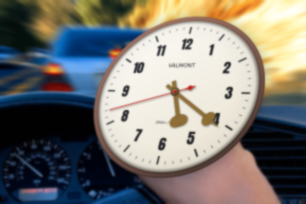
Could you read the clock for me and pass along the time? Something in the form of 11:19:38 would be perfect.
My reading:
5:20:42
